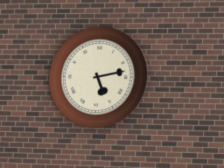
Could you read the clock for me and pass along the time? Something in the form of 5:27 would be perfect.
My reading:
5:13
